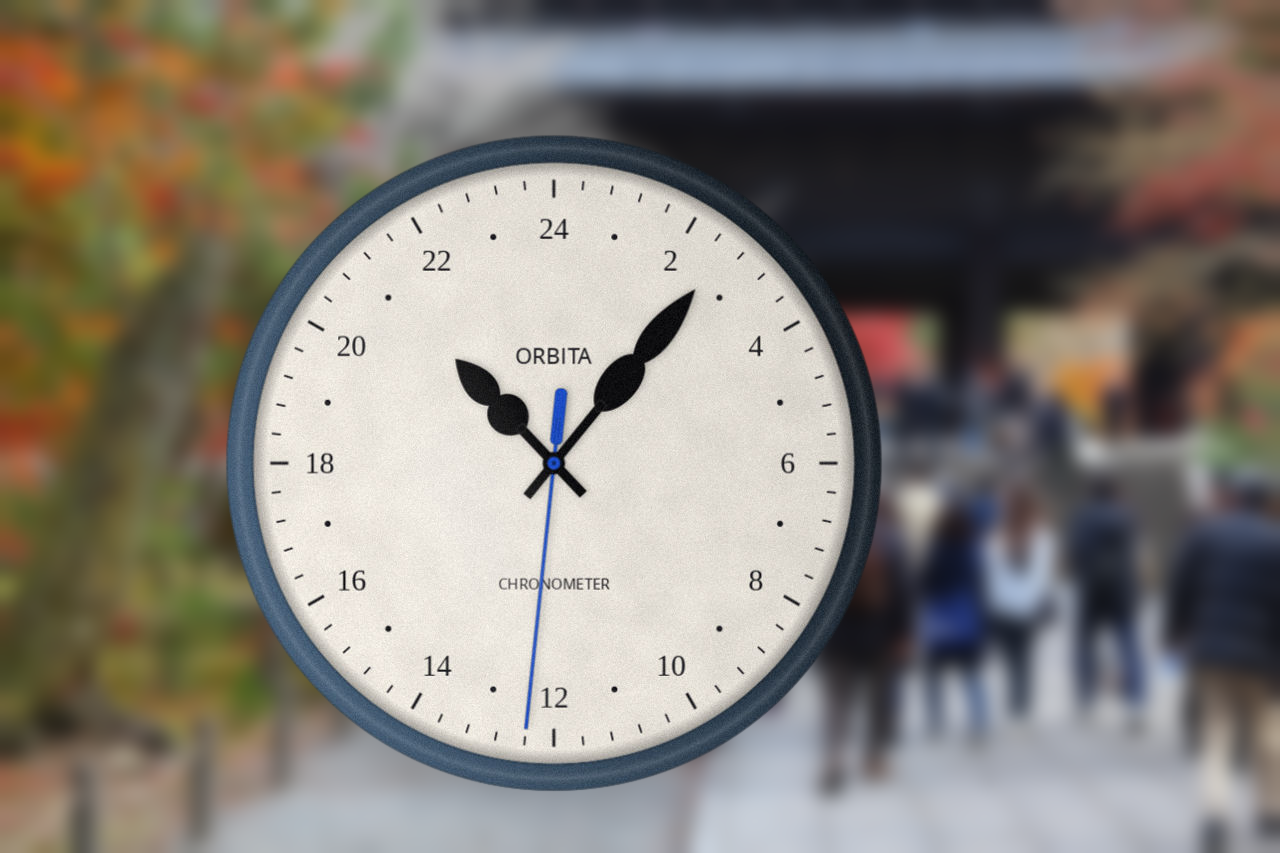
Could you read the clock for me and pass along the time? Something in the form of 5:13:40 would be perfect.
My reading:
21:06:31
